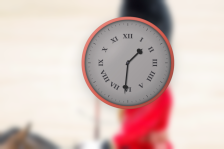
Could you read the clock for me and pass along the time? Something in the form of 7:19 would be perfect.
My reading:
1:31
